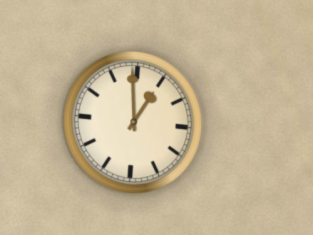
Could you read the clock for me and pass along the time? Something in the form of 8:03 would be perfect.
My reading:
12:59
